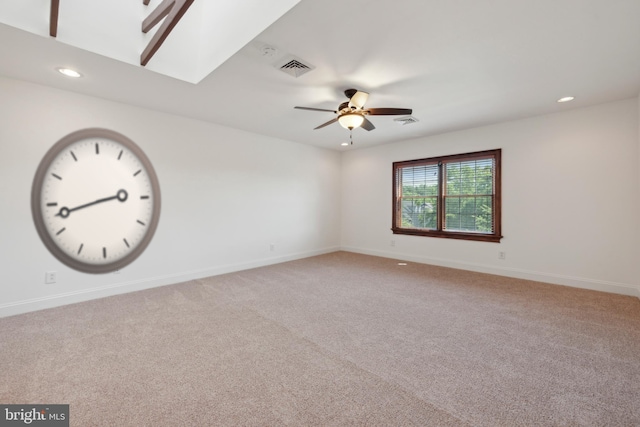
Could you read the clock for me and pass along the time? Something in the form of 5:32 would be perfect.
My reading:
2:43
